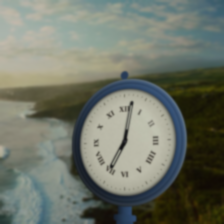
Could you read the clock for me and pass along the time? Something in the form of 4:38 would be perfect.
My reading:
7:02
